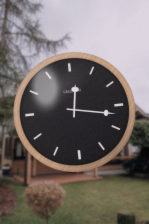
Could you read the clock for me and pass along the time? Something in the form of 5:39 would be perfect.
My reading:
12:17
